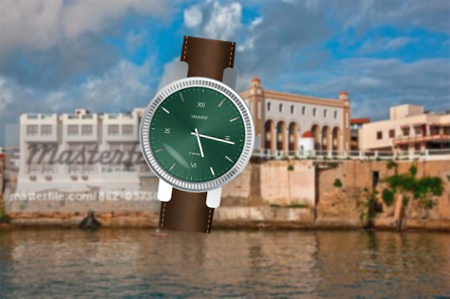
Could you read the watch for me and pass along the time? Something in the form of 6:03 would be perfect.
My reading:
5:16
